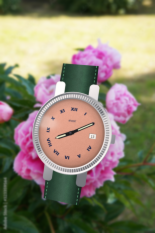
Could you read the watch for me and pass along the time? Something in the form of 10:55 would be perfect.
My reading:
8:10
